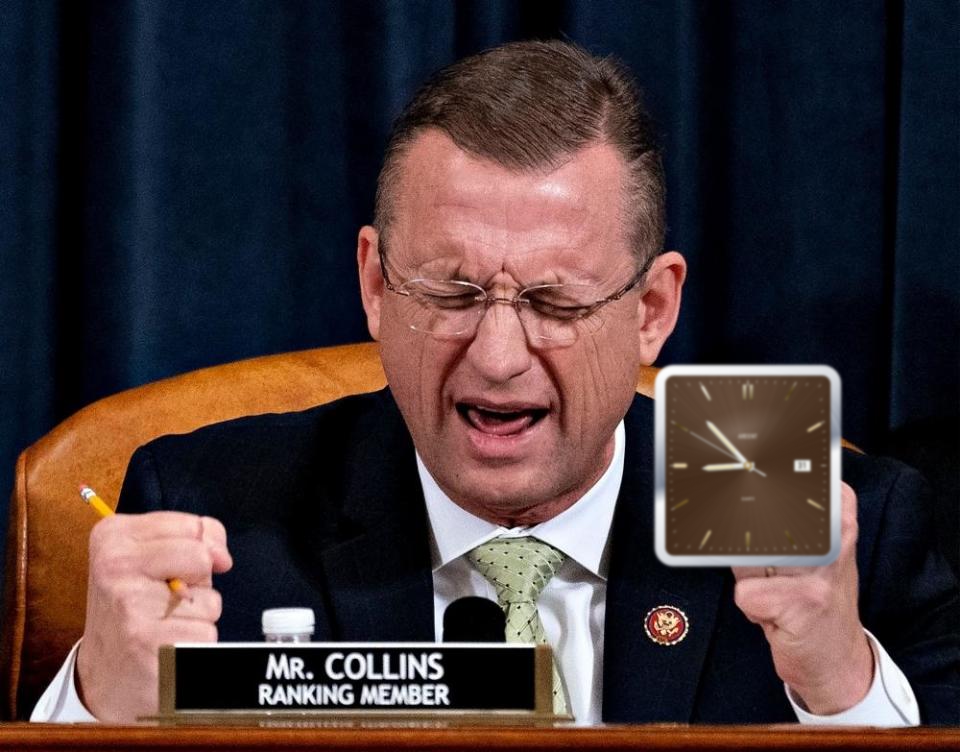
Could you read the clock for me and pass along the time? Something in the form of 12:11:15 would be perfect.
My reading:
8:52:50
